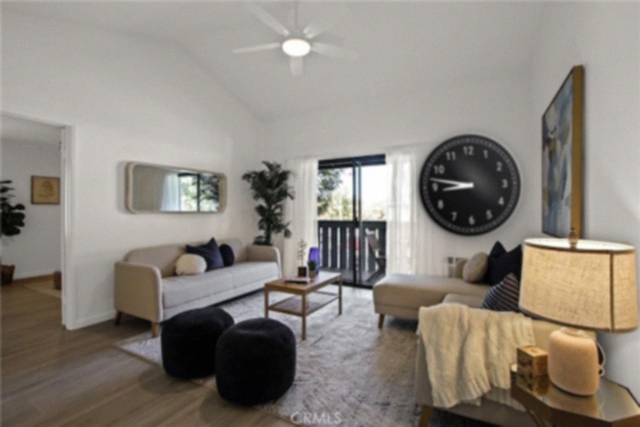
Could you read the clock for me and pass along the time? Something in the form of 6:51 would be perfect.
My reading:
8:47
